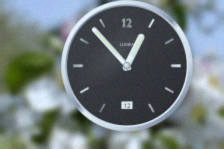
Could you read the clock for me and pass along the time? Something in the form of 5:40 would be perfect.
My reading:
12:53
